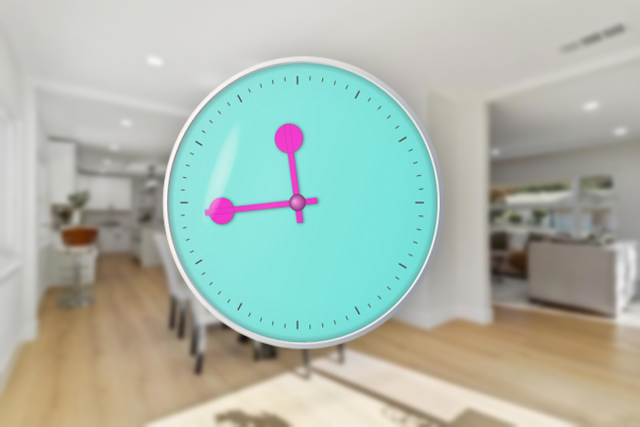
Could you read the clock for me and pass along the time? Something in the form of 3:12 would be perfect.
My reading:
11:44
